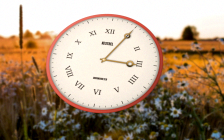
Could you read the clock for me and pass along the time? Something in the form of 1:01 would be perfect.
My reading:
3:05
